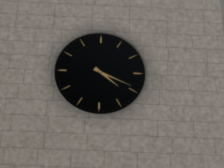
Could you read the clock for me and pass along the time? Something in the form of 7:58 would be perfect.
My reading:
4:19
